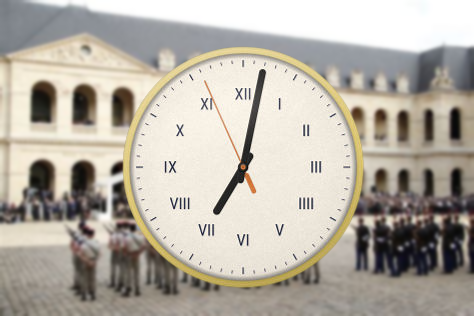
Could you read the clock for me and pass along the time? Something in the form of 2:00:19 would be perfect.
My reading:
7:01:56
